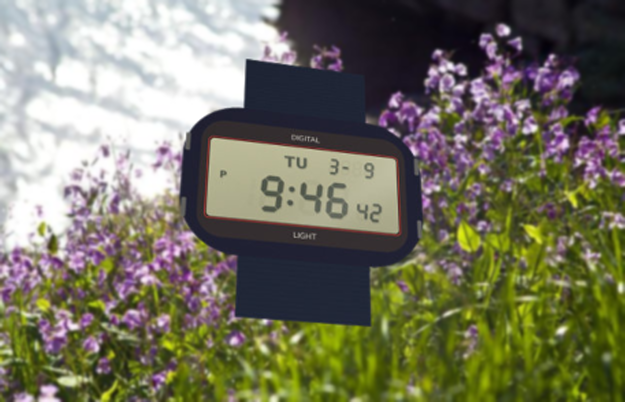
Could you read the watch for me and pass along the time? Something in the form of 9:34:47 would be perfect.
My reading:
9:46:42
